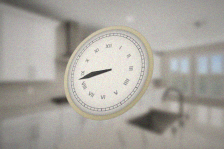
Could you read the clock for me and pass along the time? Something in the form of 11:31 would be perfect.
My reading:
8:43
